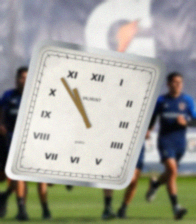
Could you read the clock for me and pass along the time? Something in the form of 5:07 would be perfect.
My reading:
10:53
